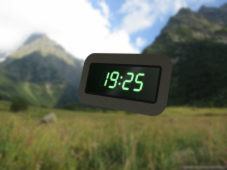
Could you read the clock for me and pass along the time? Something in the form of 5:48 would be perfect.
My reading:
19:25
